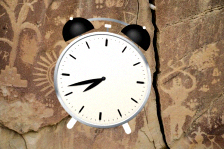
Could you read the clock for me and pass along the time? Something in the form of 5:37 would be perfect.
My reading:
7:42
